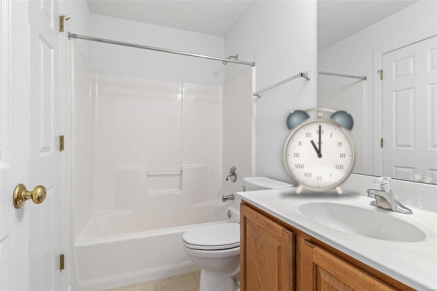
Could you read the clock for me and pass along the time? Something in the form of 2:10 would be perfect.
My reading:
11:00
